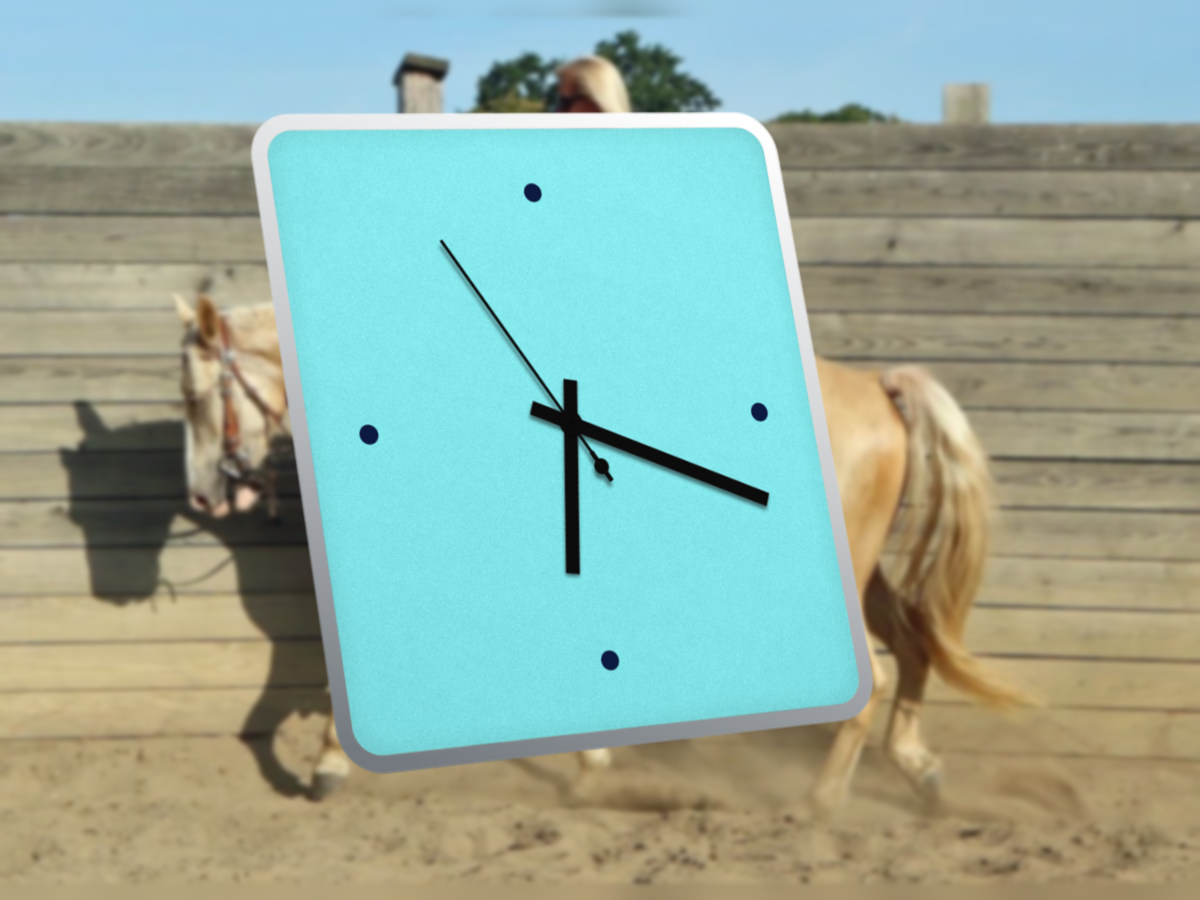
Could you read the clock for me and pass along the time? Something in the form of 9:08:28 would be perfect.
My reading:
6:18:55
